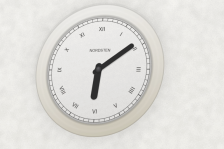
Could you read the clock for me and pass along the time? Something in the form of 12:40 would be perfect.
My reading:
6:09
